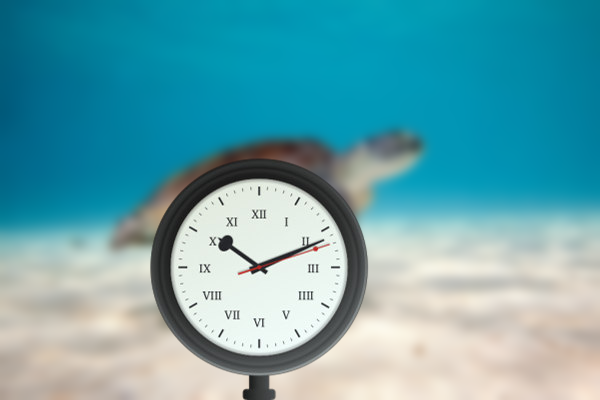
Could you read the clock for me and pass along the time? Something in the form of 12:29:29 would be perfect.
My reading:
10:11:12
